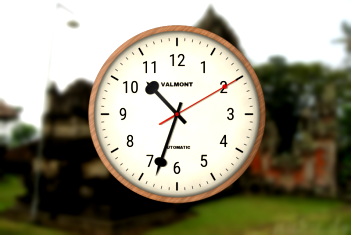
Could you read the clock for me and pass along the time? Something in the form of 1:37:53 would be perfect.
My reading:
10:33:10
